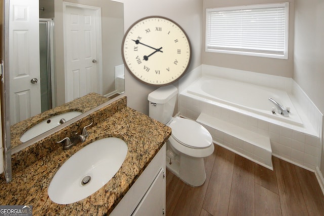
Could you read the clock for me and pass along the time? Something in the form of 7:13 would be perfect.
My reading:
7:48
